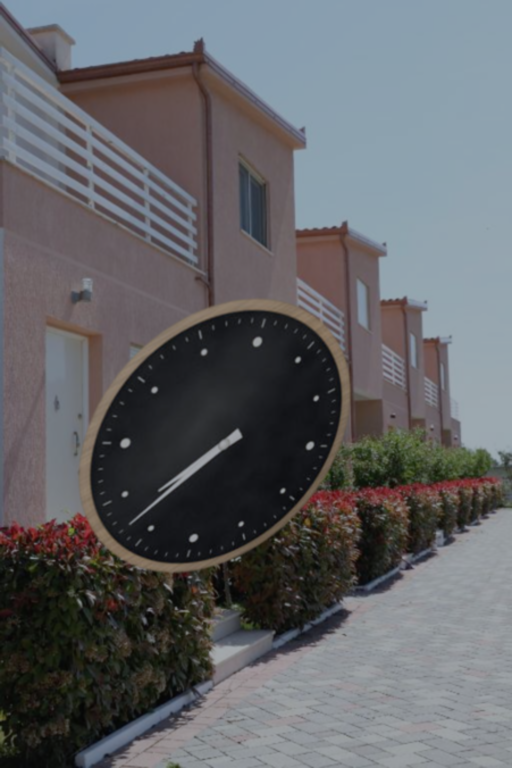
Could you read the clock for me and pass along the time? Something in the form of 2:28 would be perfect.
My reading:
7:37
